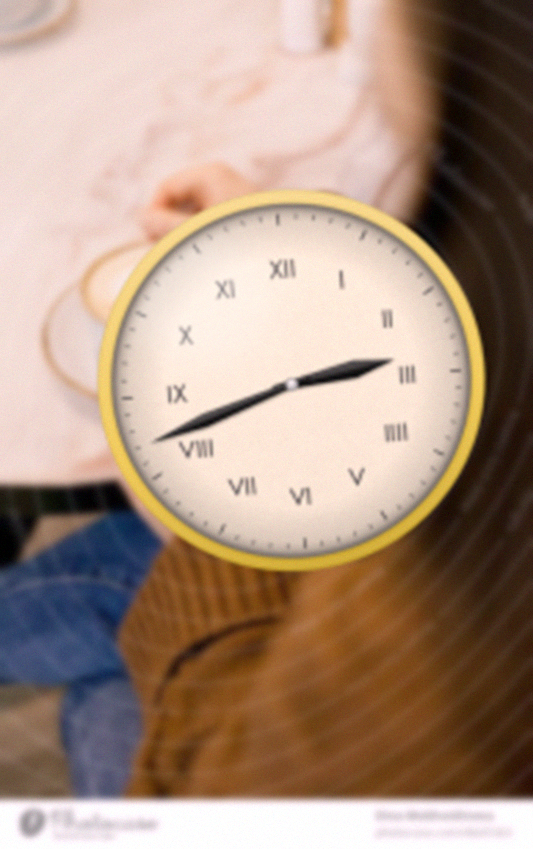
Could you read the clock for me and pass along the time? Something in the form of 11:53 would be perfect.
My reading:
2:42
